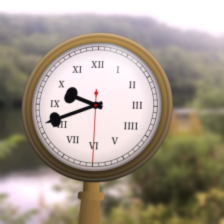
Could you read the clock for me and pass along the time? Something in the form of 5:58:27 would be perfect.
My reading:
9:41:30
